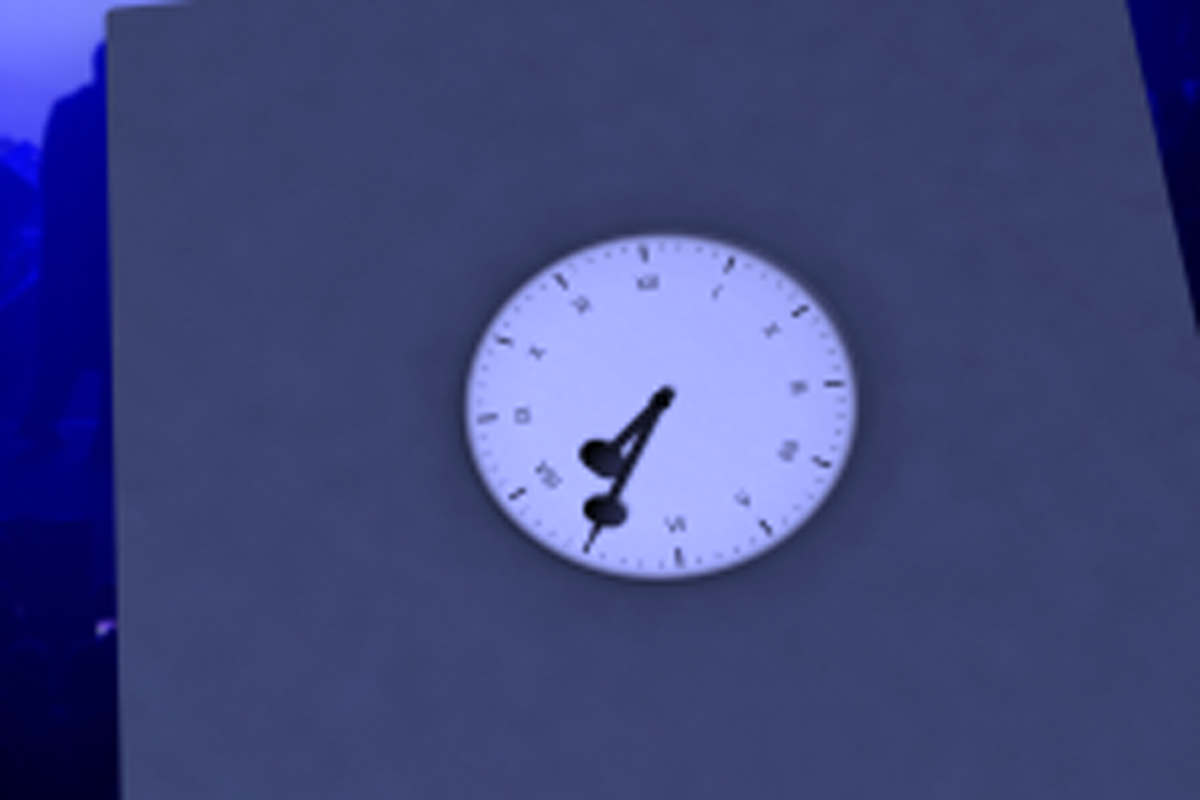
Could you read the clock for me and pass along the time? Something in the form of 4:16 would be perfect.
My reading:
7:35
